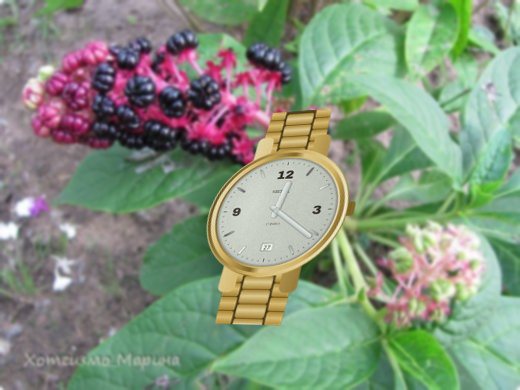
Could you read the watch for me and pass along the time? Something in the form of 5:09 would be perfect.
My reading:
12:21
